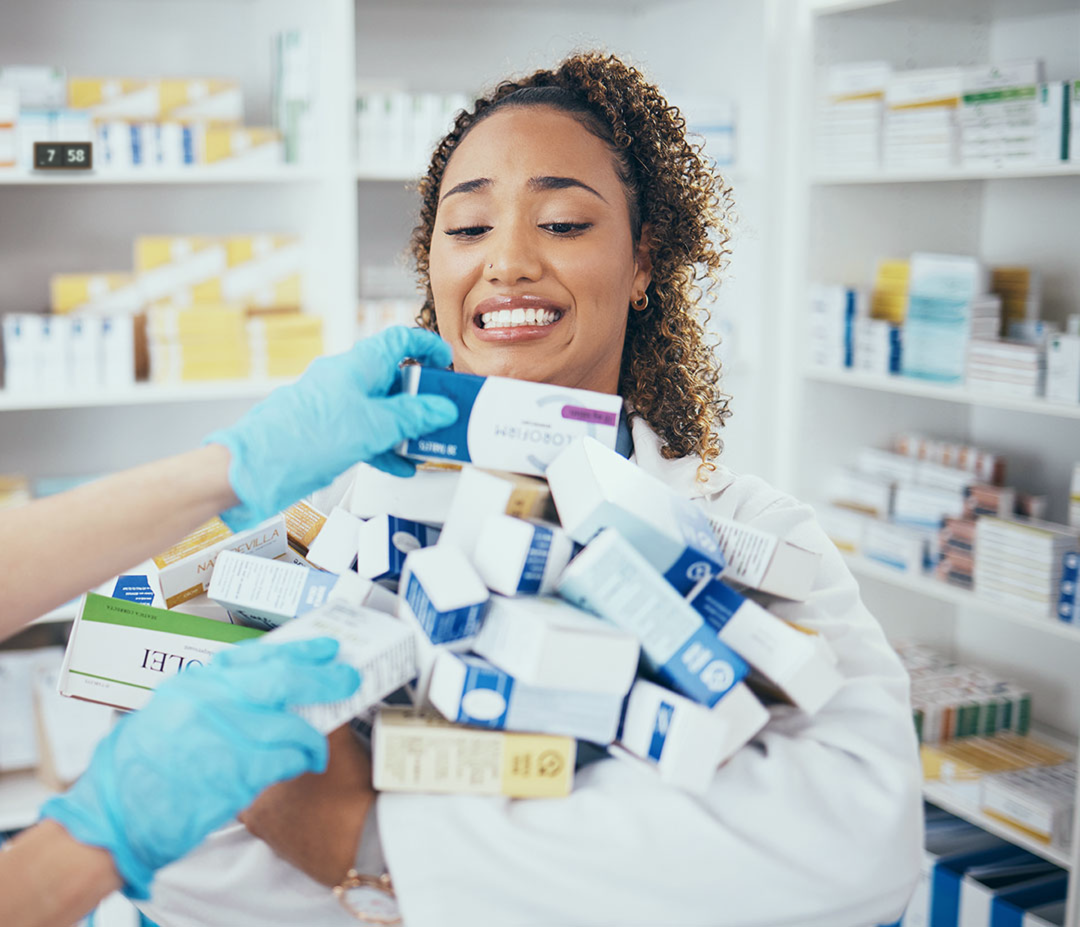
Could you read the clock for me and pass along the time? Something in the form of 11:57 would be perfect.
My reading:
7:58
